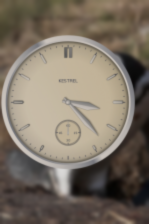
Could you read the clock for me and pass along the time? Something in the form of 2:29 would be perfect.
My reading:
3:23
